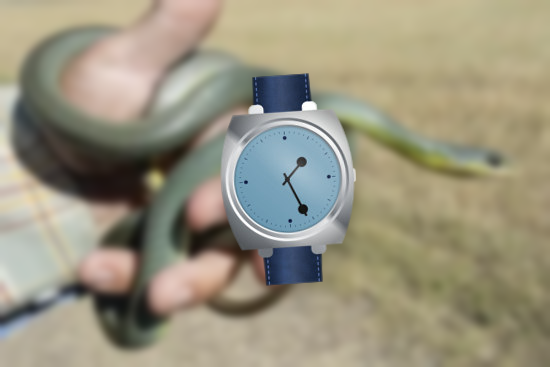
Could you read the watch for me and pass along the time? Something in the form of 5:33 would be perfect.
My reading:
1:26
